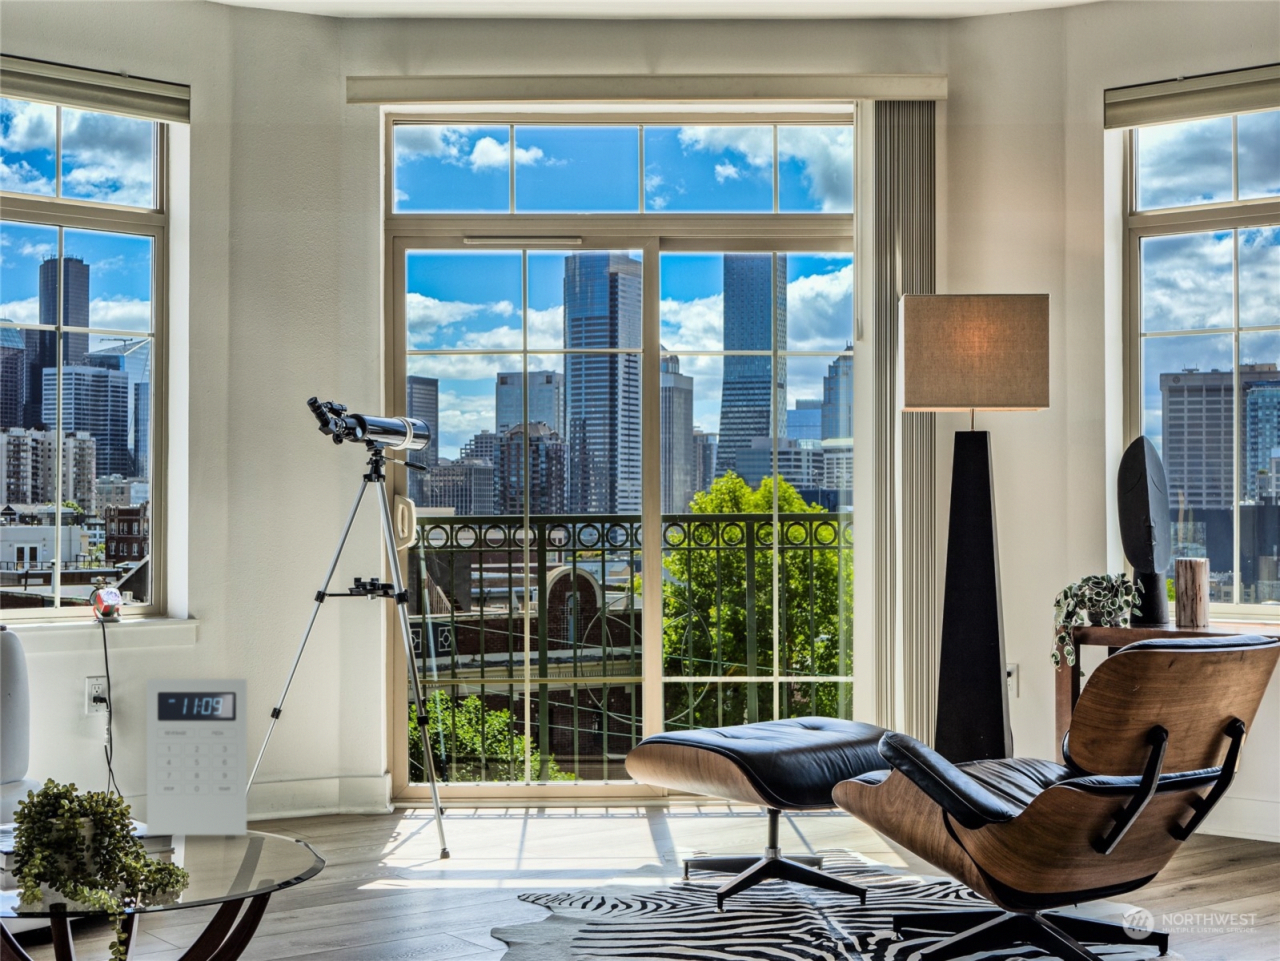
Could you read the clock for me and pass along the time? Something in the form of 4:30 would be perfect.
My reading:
11:09
